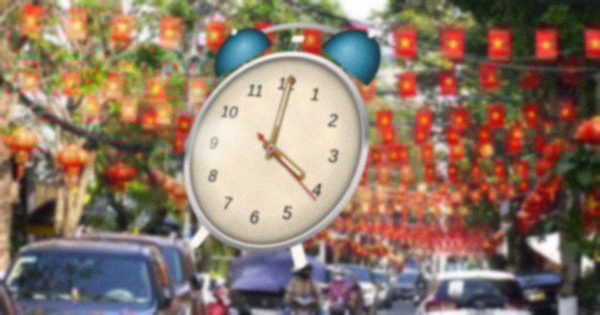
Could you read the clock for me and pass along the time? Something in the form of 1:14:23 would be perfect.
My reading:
4:00:21
